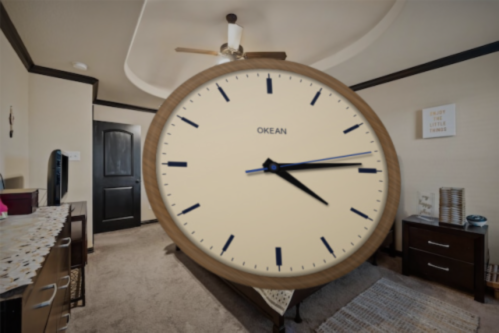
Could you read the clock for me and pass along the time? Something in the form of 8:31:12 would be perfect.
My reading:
4:14:13
